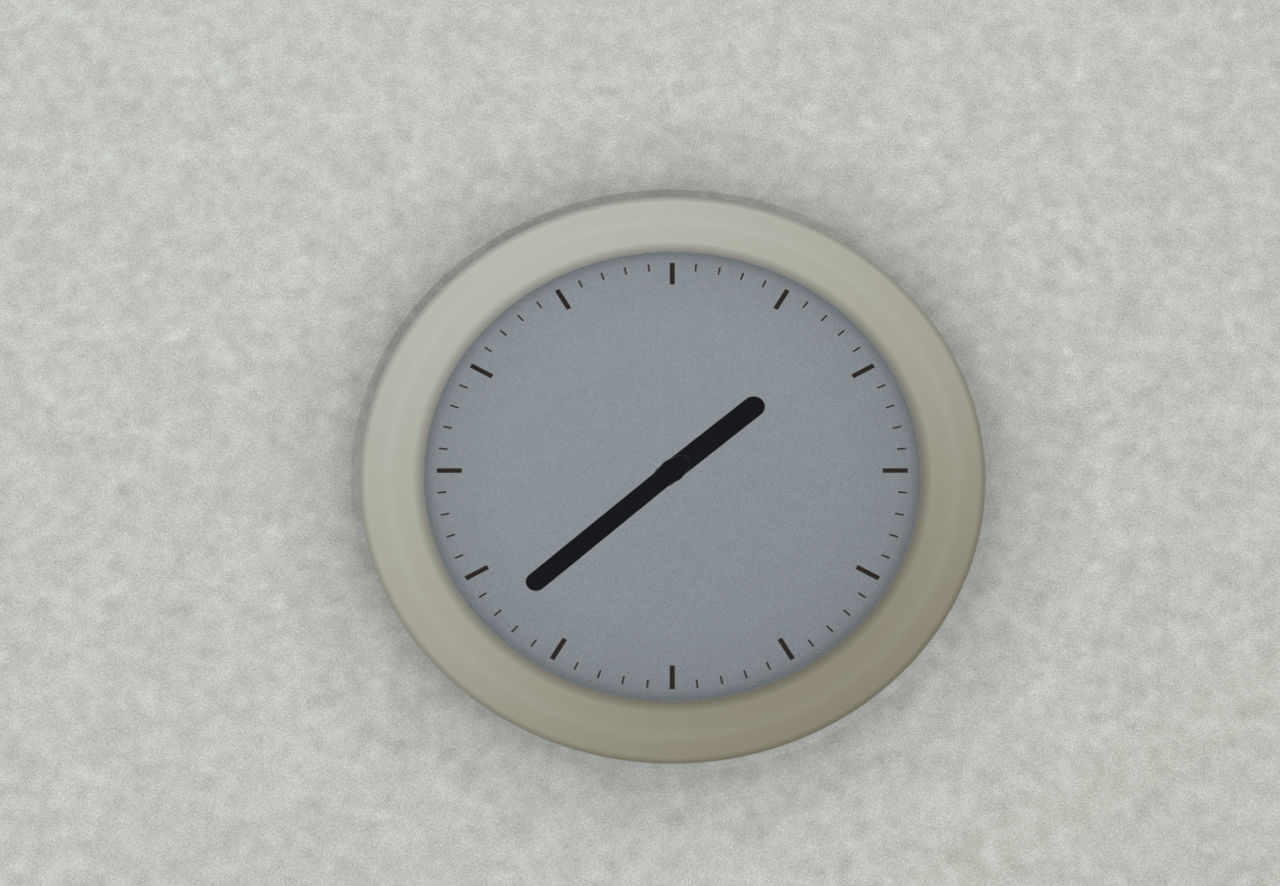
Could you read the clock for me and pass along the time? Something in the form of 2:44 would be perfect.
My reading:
1:38
